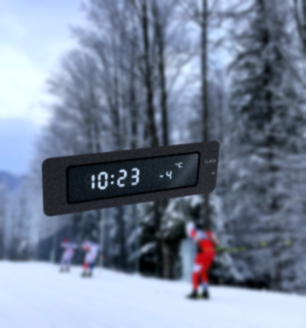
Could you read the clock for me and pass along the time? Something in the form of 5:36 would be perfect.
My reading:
10:23
